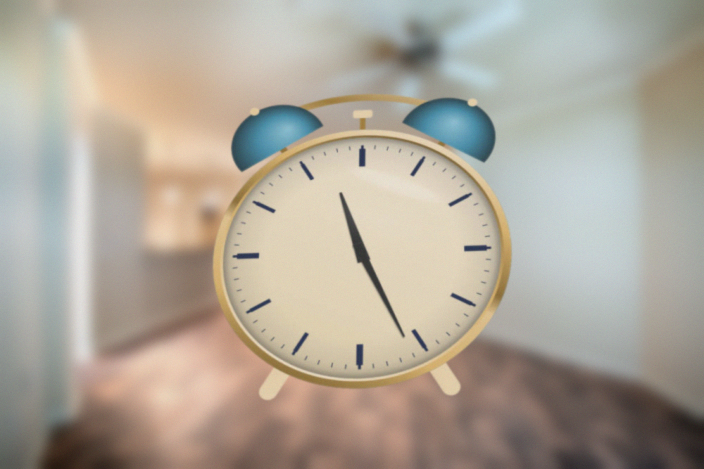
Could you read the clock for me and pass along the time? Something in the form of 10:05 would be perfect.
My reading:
11:26
